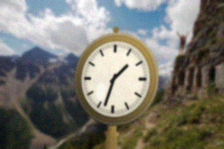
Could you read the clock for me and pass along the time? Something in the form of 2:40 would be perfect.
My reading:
1:33
